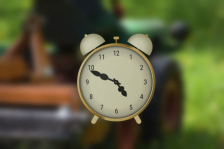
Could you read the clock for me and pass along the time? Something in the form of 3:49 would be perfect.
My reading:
4:49
